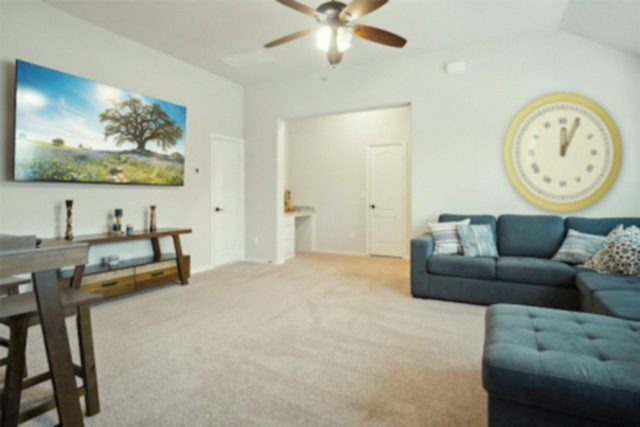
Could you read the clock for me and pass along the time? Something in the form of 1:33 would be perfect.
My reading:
12:04
